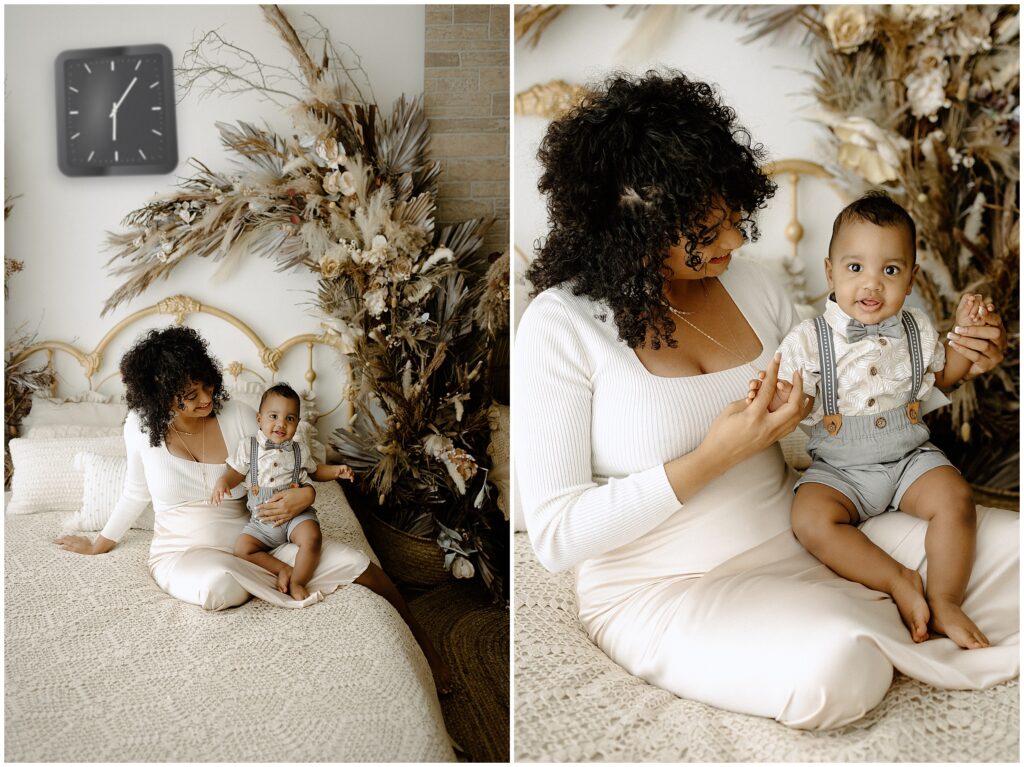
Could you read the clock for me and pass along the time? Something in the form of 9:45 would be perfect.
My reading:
6:06
